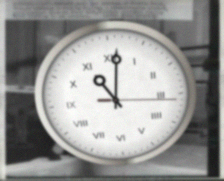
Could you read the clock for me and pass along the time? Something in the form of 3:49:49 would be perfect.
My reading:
11:01:16
